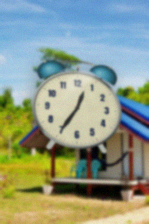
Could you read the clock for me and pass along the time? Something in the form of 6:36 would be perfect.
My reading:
12:35
